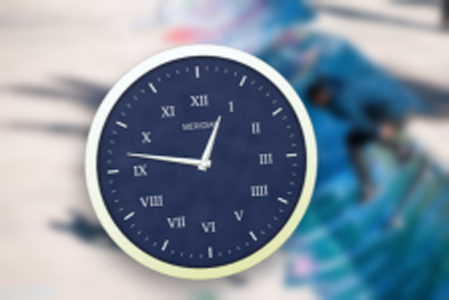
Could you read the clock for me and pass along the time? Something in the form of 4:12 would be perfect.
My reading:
12:47
